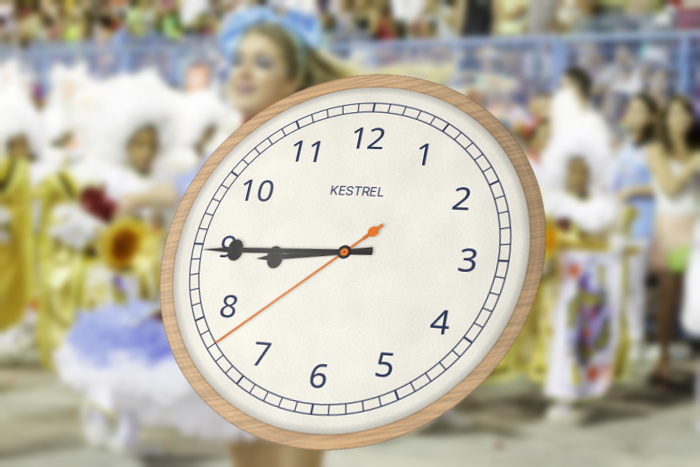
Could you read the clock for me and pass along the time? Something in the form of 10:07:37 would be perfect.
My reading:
8:44:38
